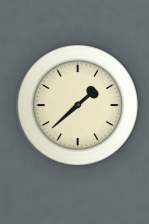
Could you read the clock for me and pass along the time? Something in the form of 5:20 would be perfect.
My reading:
1:38
